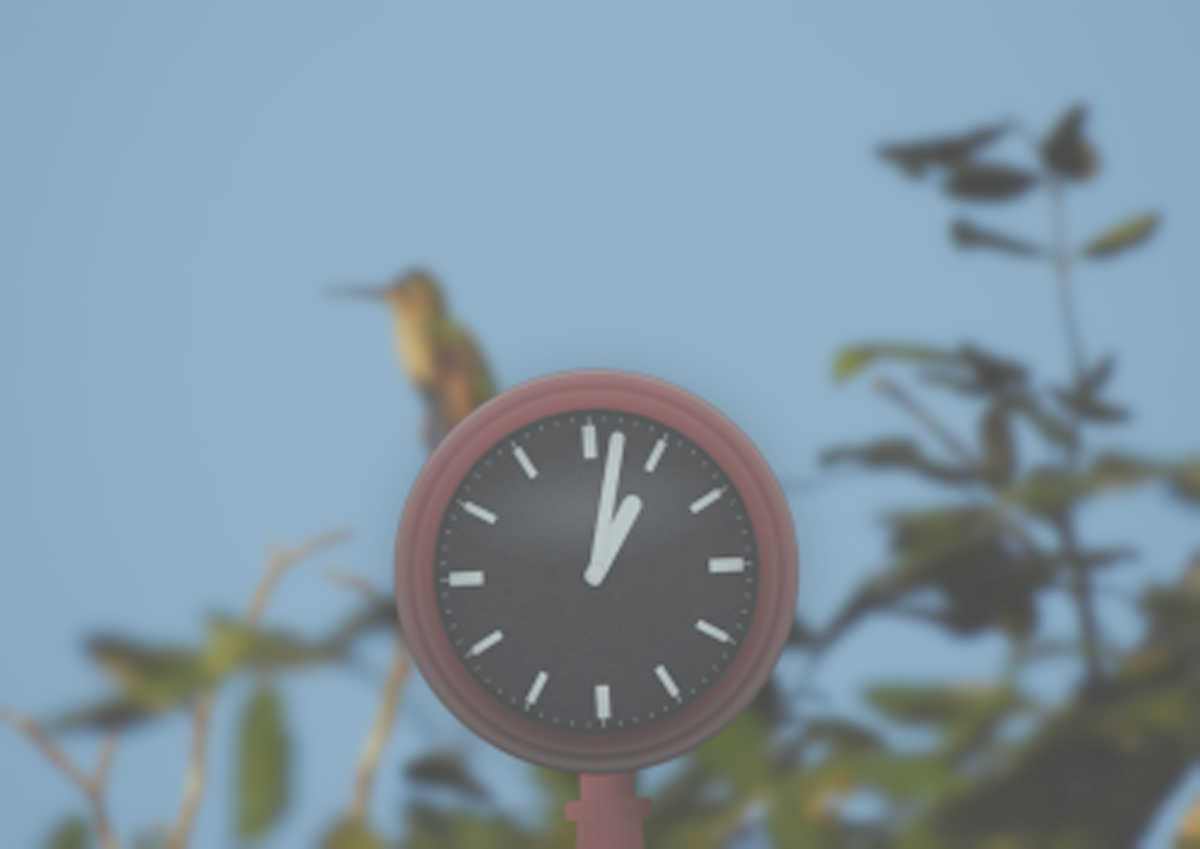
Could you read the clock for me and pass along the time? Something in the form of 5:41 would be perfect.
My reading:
1:02
